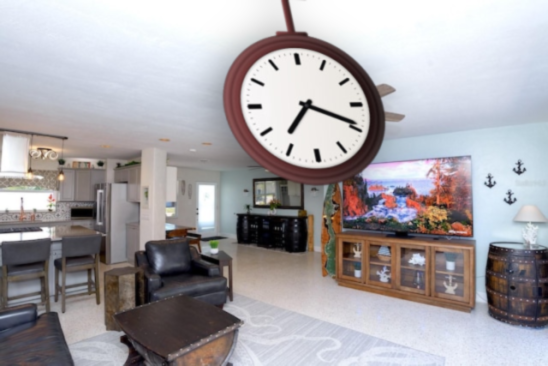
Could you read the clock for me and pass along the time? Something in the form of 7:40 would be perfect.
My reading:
7:19
